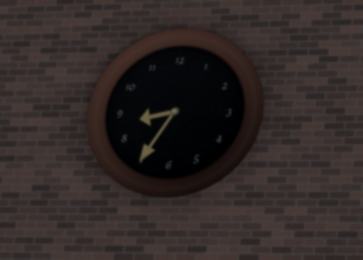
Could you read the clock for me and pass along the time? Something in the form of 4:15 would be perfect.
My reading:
8:35
